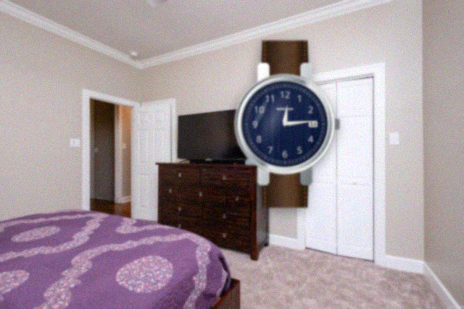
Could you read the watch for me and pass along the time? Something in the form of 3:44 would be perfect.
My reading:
12:14
